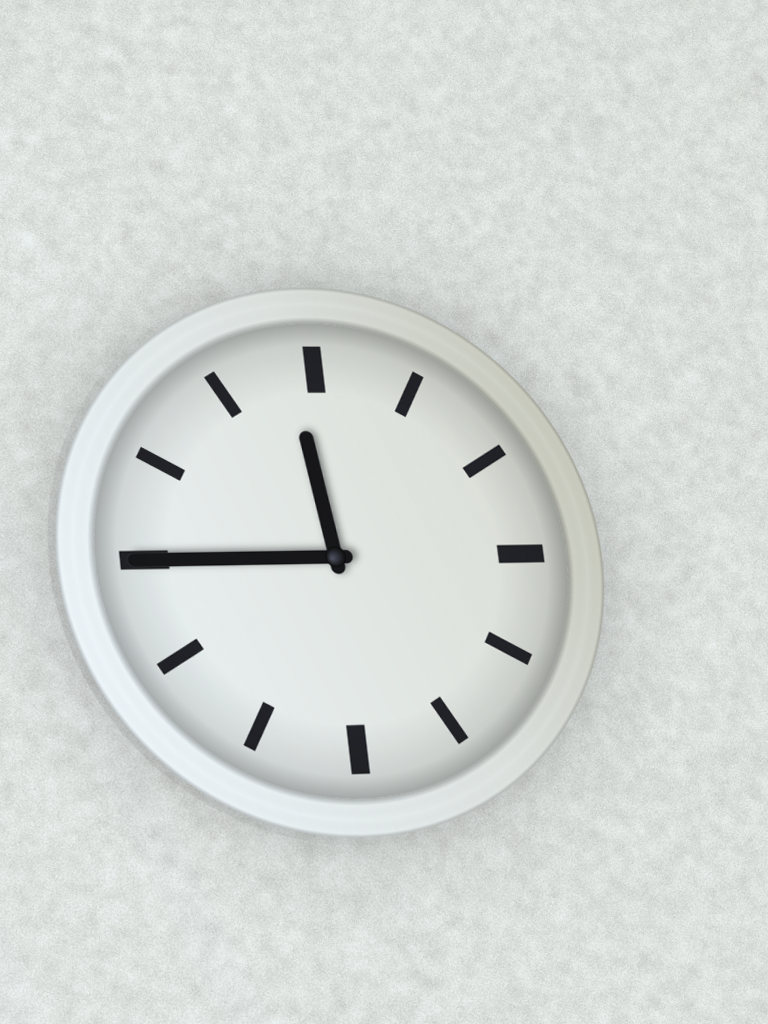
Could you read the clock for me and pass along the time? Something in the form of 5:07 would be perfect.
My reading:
11:45
